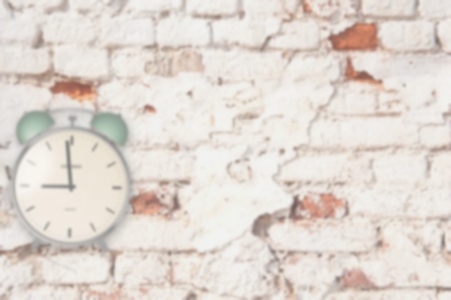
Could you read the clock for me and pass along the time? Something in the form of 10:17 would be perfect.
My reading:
8:59
